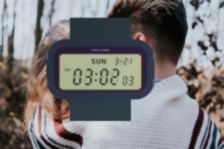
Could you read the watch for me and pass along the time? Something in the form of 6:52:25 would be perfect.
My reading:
3:02:03
